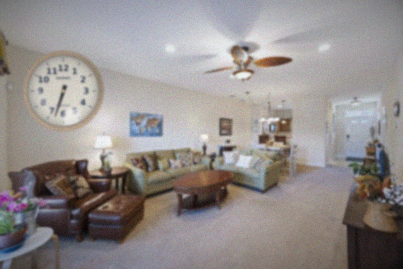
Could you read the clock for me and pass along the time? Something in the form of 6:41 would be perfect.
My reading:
6:33
